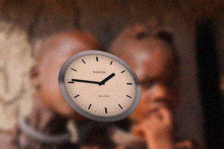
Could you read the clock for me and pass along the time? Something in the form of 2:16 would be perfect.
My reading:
1:46
